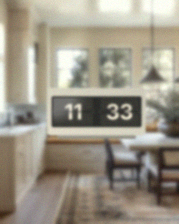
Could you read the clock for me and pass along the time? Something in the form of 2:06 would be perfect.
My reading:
11:33
